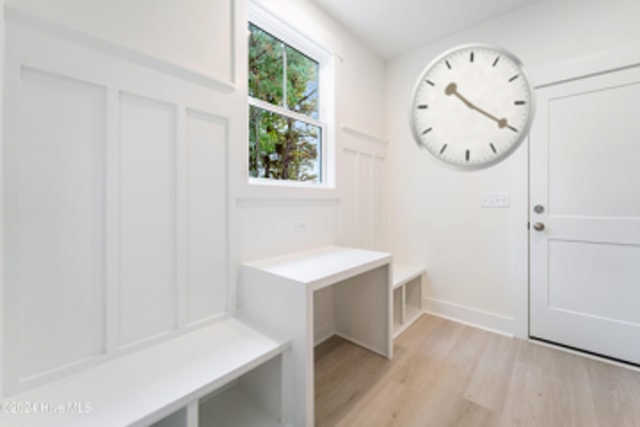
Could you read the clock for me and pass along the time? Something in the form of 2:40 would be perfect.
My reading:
10:20
